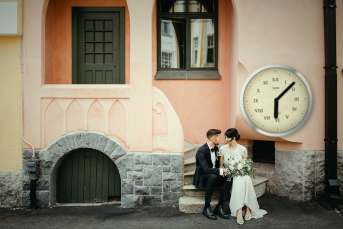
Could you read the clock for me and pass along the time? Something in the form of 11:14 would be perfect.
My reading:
6:08
